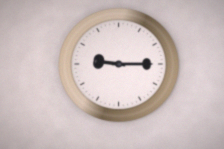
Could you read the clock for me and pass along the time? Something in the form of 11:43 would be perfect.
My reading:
9:15
